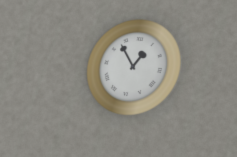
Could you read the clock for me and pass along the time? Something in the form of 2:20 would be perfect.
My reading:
12:53
